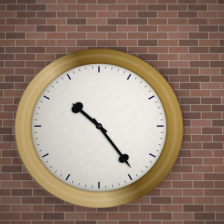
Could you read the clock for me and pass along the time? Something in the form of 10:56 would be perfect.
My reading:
10:24
